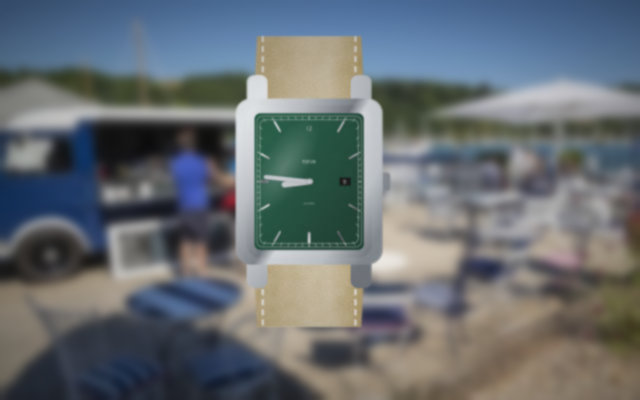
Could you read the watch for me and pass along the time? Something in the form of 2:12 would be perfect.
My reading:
8:46
